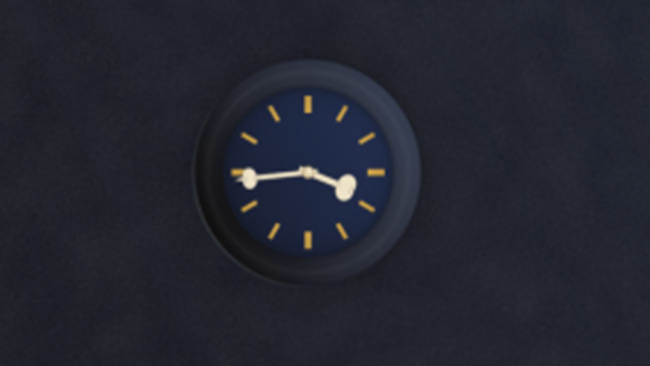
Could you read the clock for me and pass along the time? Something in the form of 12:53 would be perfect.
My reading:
3:44
